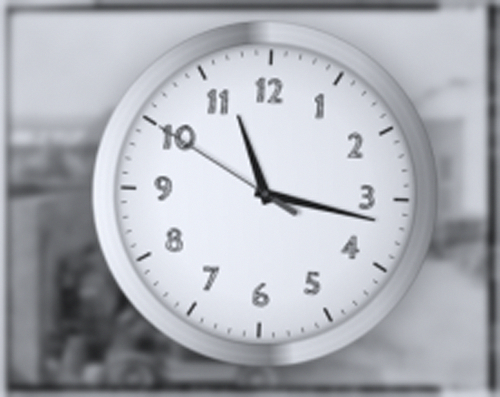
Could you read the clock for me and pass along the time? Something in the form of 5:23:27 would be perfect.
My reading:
11:16:50
